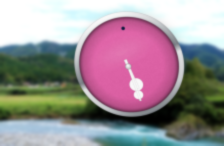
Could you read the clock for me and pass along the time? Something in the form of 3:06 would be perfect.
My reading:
5:28
